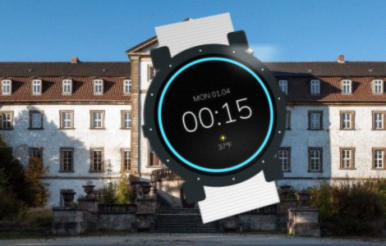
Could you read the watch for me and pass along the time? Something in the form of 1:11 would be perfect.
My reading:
0:15
